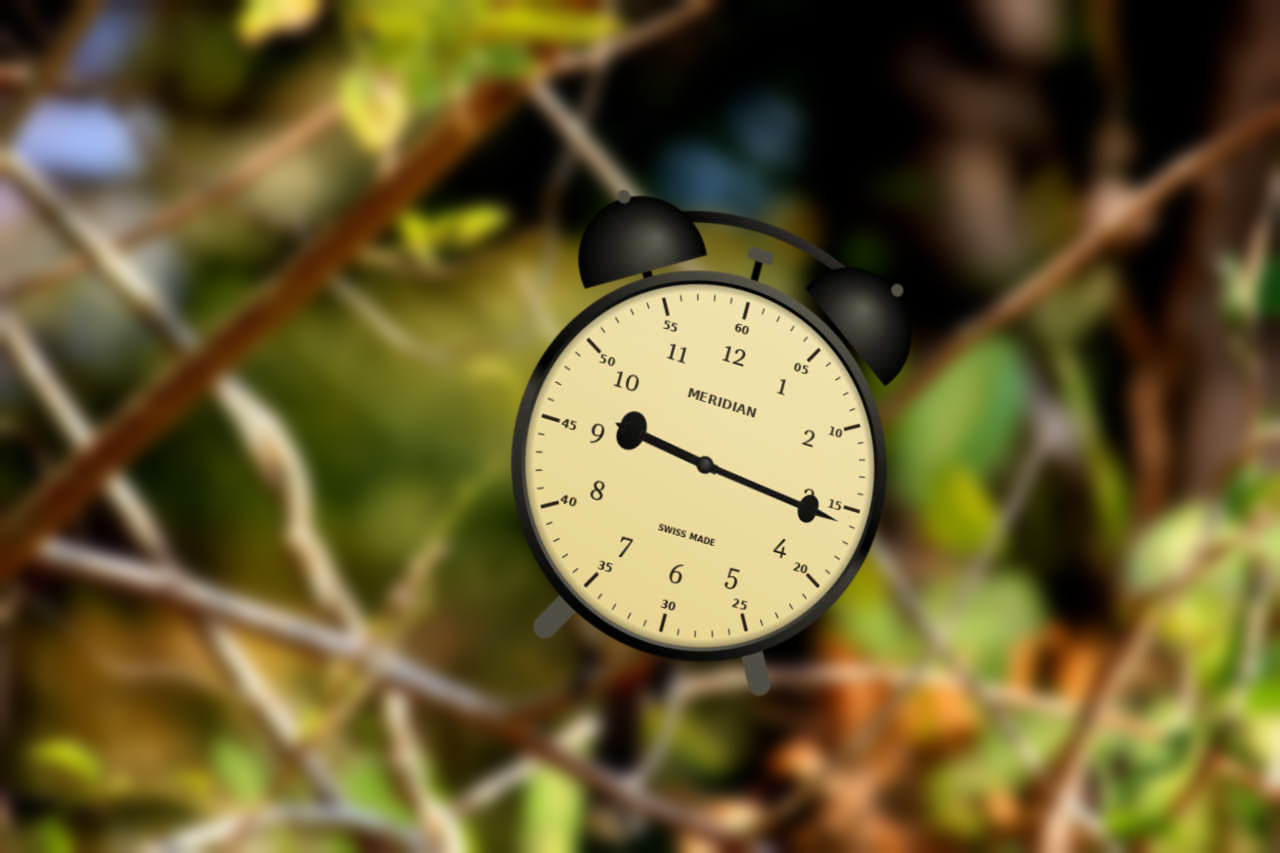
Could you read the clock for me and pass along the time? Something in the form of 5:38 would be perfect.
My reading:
9:16
